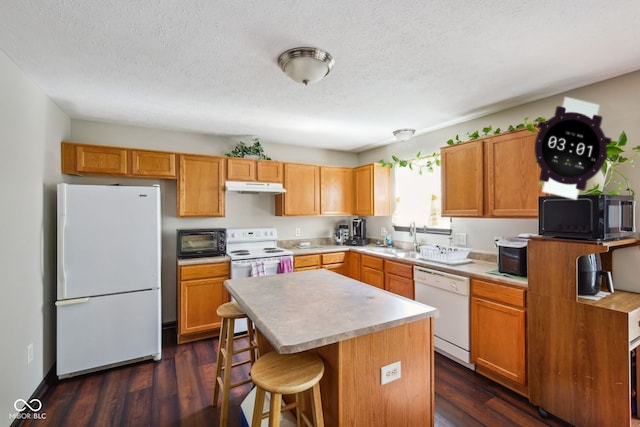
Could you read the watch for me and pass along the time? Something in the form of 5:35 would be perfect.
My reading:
3:01
